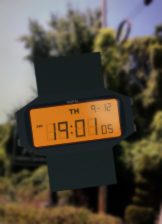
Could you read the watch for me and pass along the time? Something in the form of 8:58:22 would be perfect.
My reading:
19:01:05
